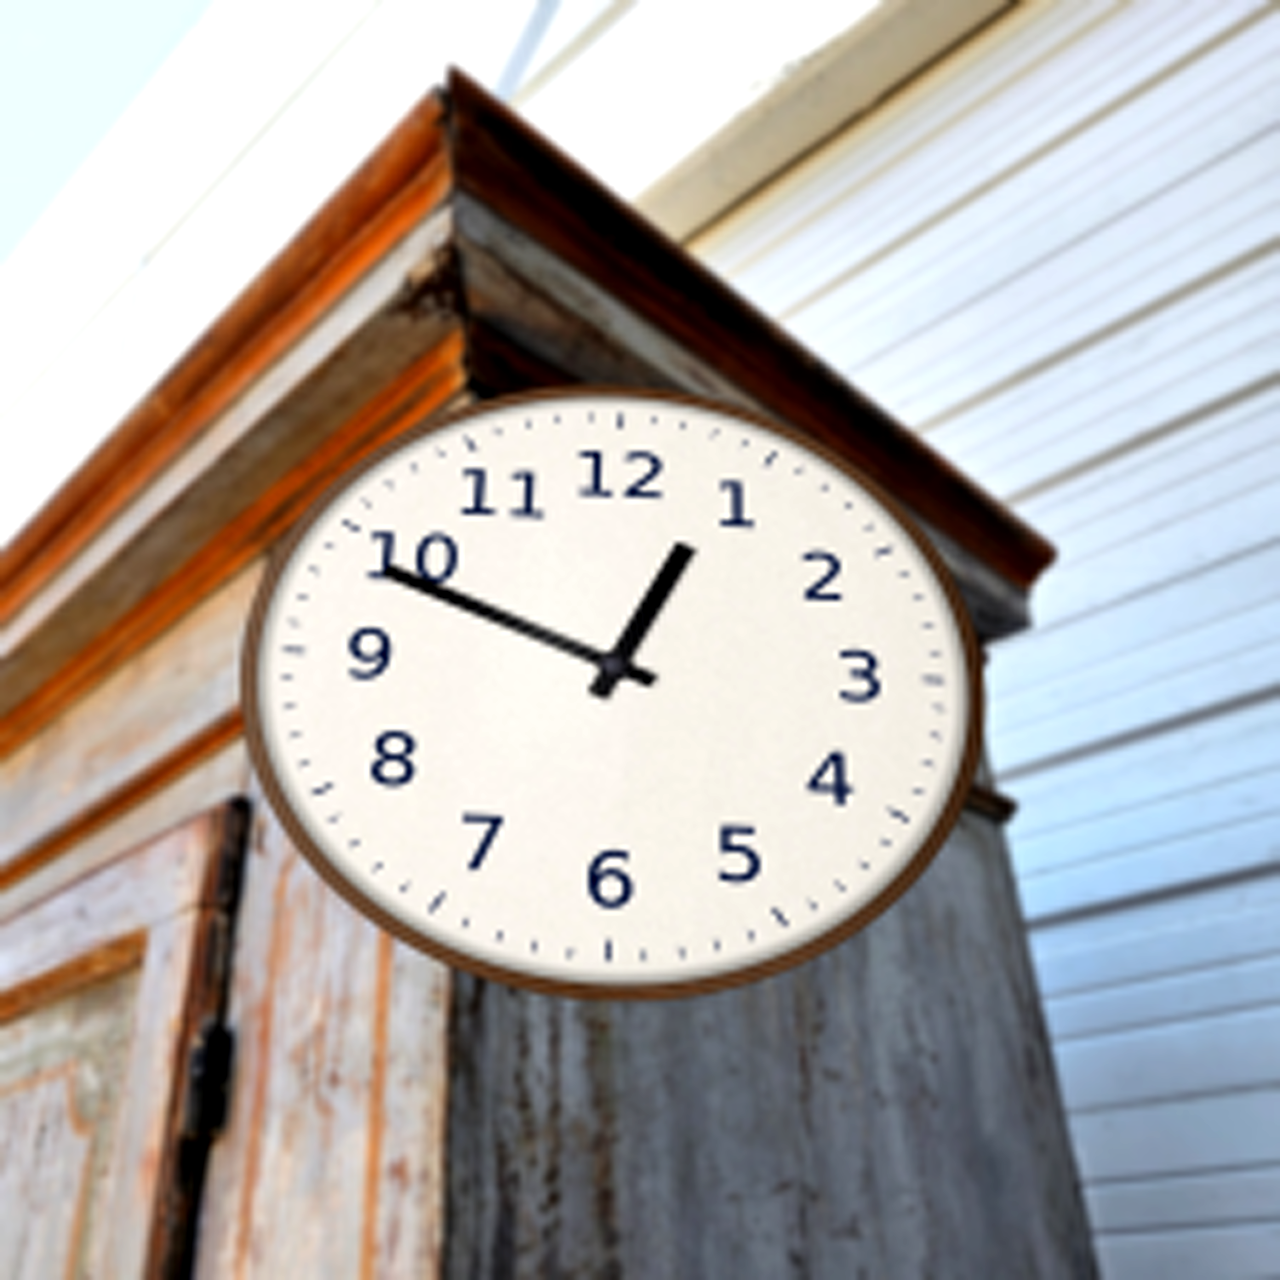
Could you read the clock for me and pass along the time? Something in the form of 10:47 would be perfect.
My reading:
12:49
